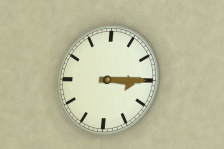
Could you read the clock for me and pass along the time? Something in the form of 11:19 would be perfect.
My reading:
3:15
